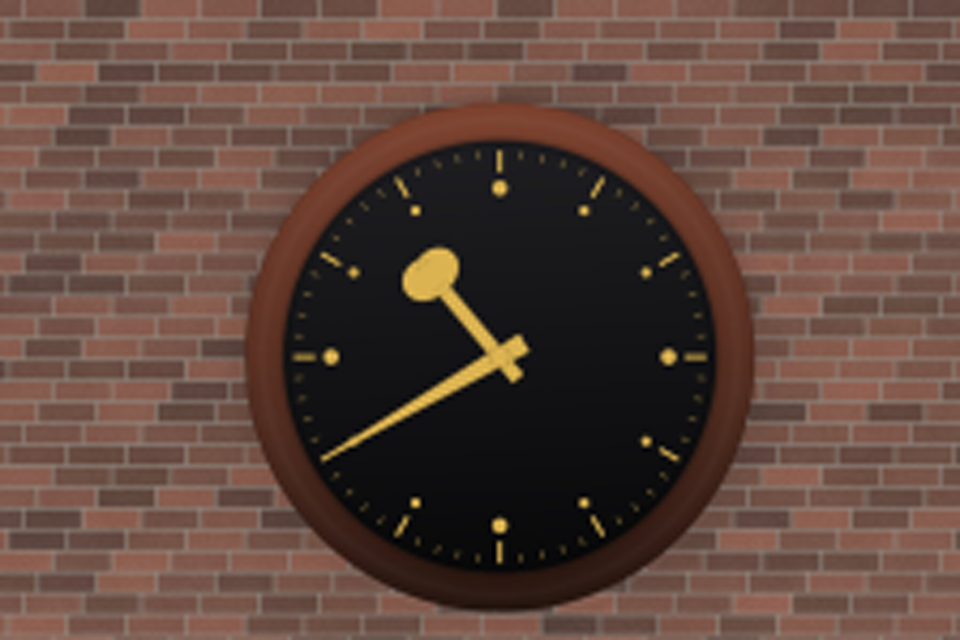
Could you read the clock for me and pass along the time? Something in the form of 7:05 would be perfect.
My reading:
10:40
